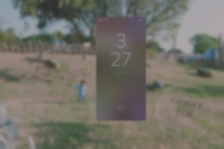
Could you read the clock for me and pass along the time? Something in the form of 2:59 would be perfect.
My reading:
3:27
